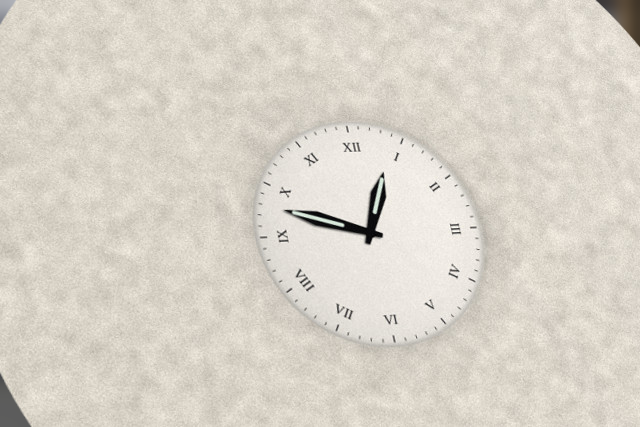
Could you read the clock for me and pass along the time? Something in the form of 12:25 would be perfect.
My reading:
12:48
